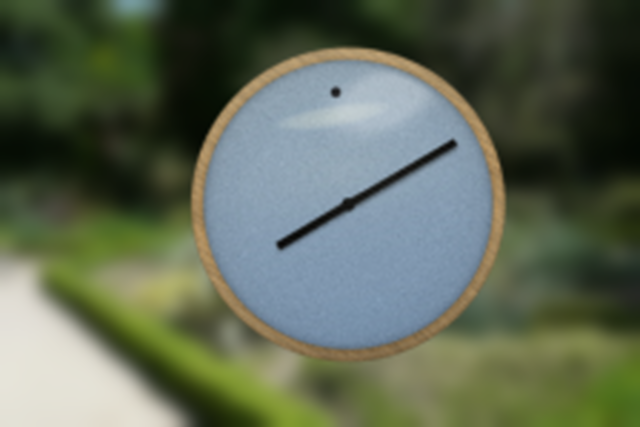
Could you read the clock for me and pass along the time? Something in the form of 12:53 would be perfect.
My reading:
8:11
